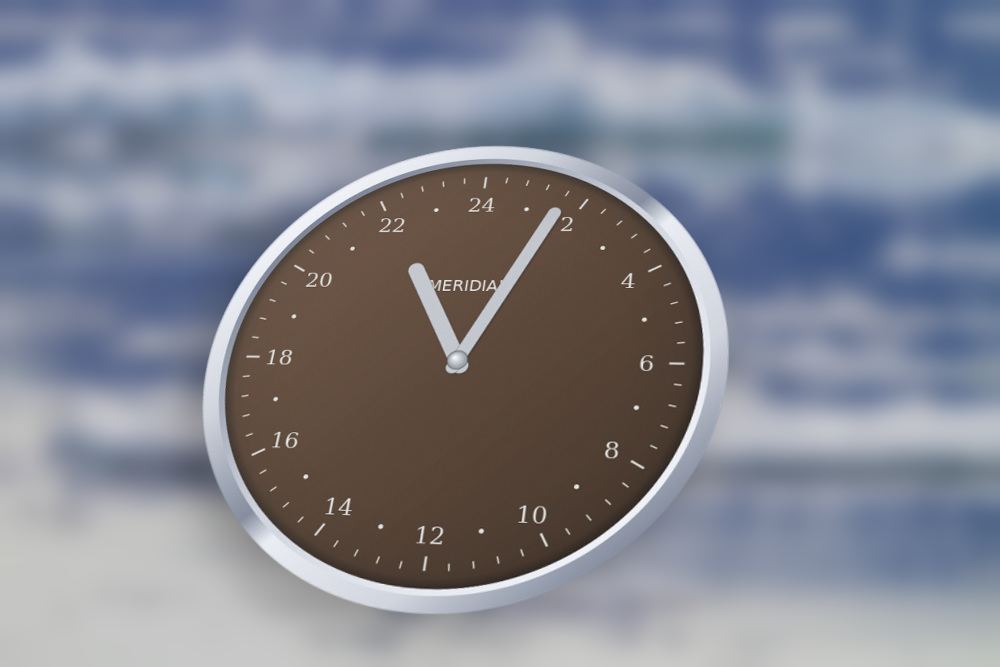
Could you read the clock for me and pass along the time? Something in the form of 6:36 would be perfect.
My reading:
22:04
